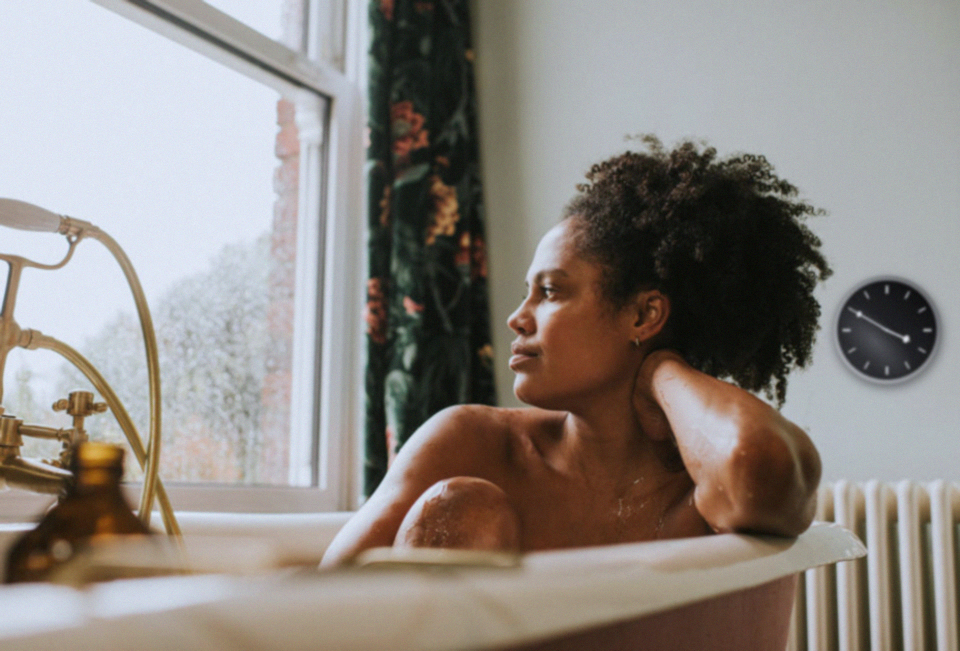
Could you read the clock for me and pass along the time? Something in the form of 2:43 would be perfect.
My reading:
3:50
